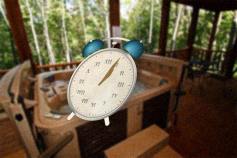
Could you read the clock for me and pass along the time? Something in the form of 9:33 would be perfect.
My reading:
1:04
